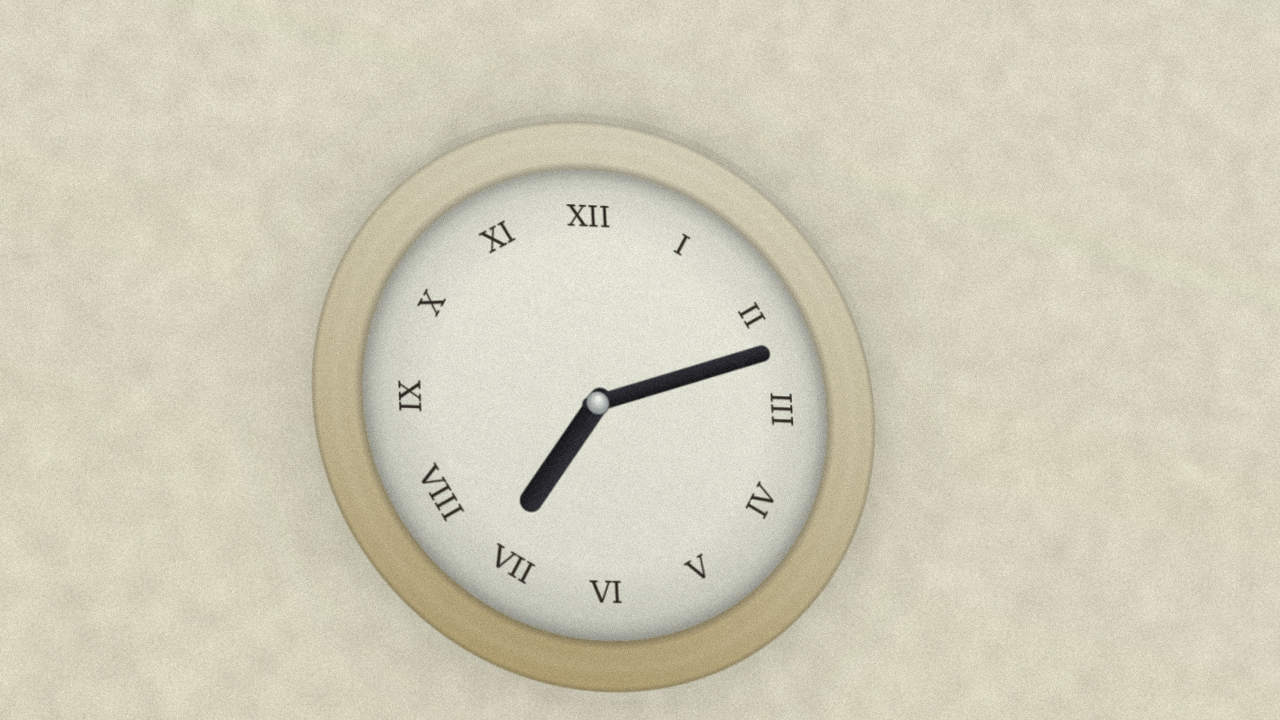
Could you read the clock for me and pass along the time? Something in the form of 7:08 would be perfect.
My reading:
7:12
